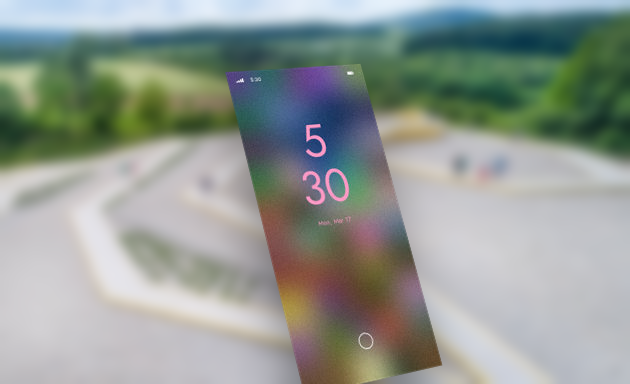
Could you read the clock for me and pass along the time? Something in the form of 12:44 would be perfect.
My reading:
5:30
